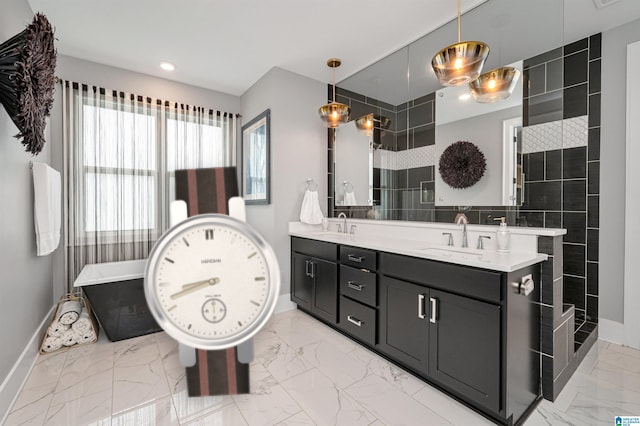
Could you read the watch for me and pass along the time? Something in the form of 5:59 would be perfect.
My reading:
8:42
